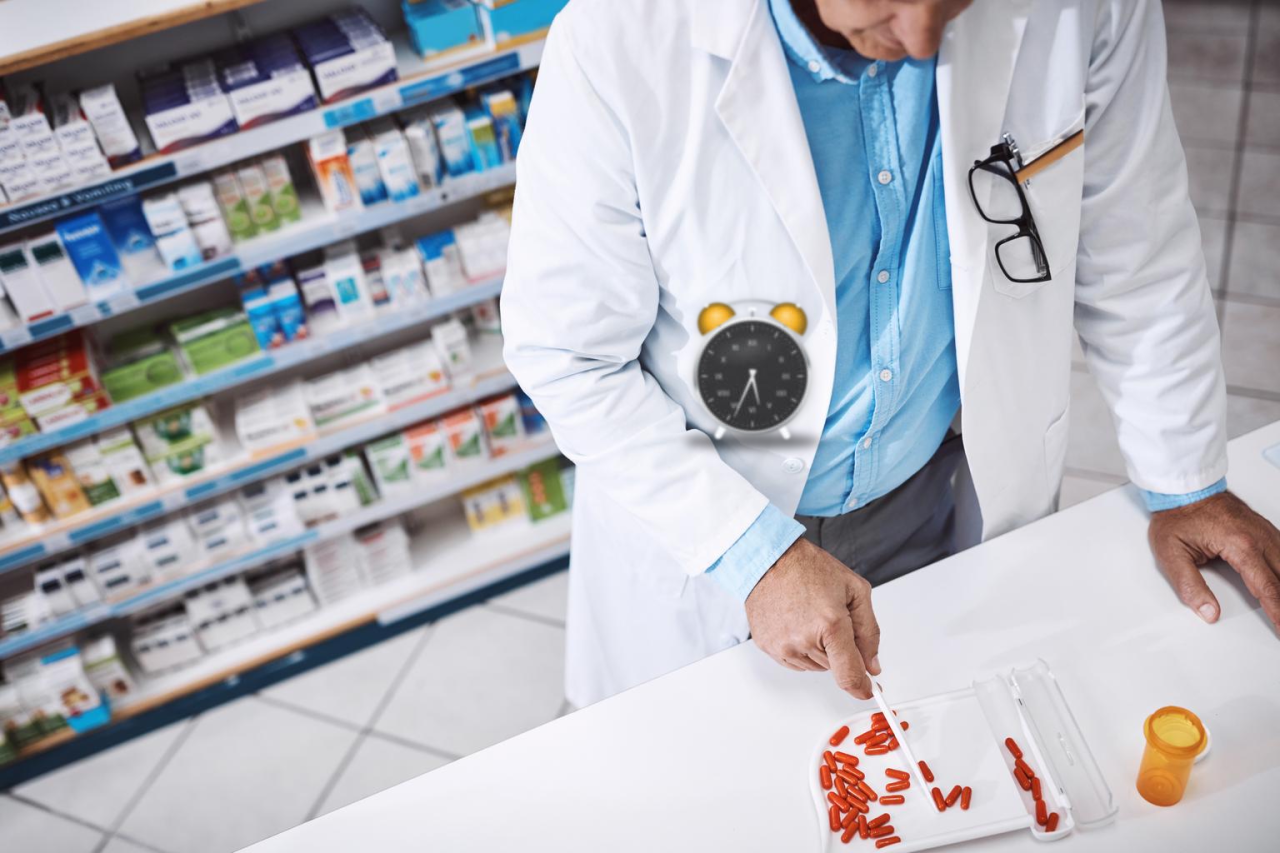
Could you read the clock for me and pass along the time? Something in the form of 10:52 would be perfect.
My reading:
5:34
